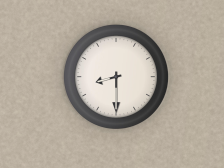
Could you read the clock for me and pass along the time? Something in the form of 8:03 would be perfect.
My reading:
8:30
